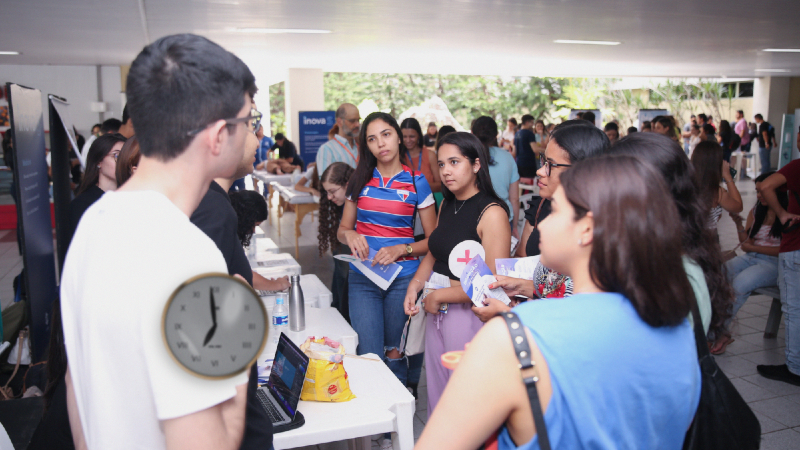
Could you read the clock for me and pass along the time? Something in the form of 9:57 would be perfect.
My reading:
6:59
